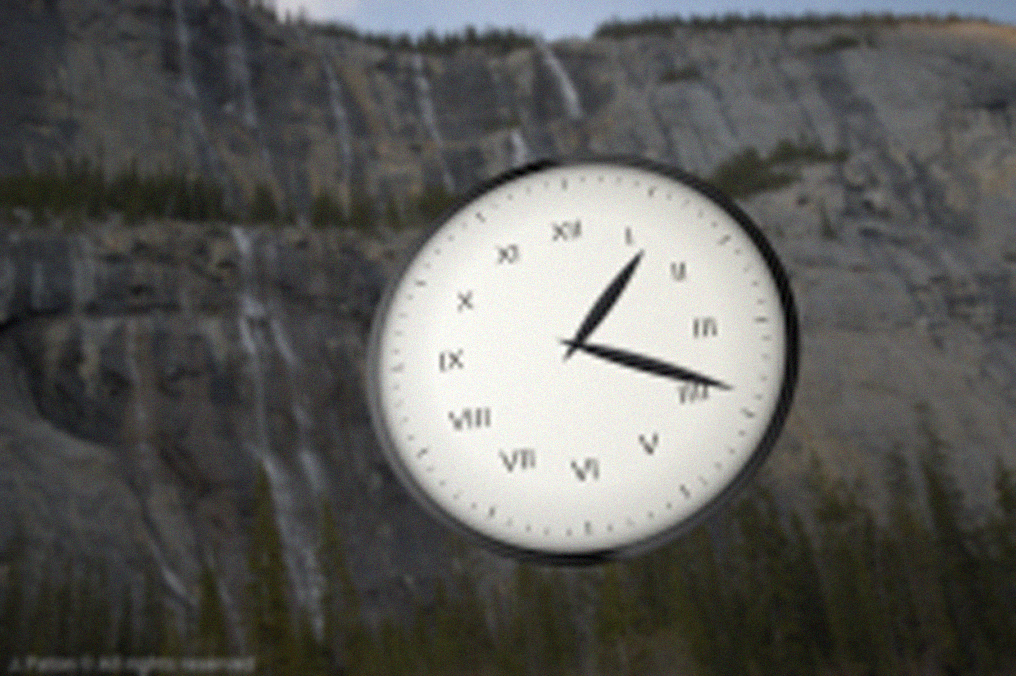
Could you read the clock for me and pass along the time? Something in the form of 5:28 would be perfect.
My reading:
1:19
